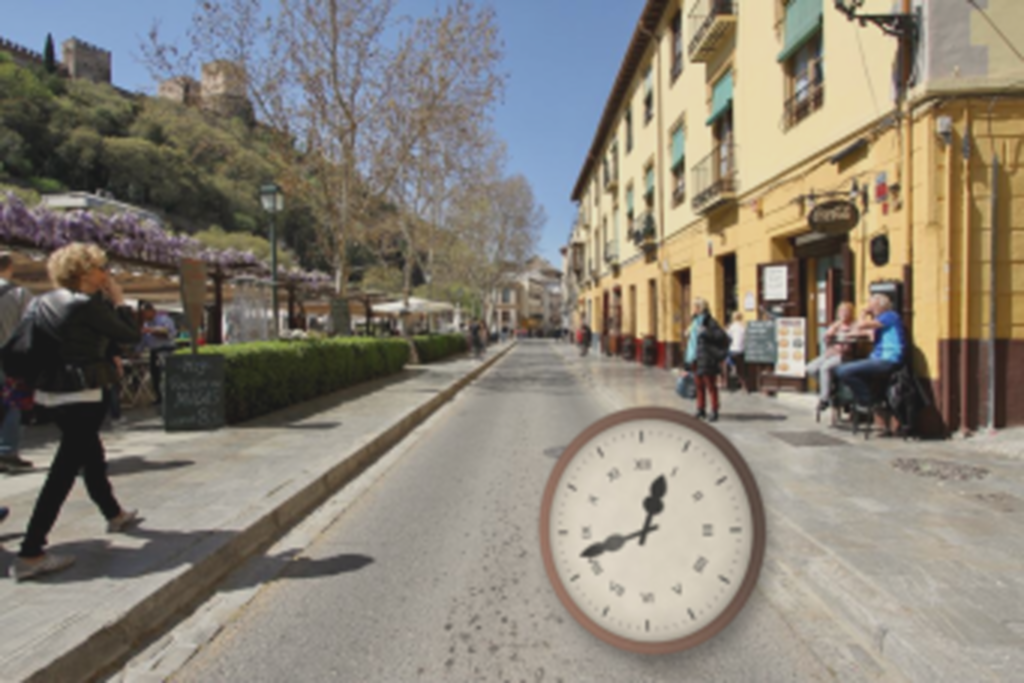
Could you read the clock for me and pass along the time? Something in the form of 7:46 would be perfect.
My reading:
12:42
